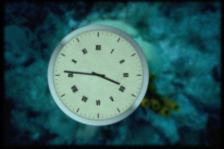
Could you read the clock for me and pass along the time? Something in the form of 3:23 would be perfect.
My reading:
3:46
